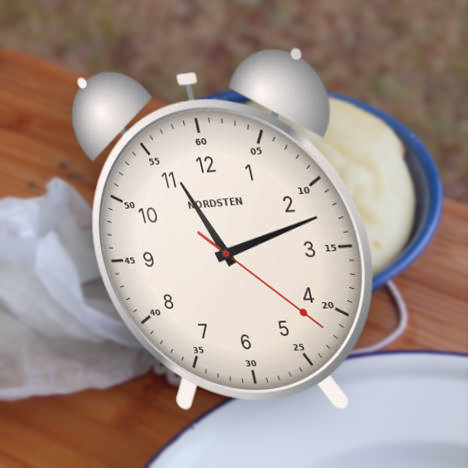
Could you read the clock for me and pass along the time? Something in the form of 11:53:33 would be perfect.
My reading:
11:12:22
